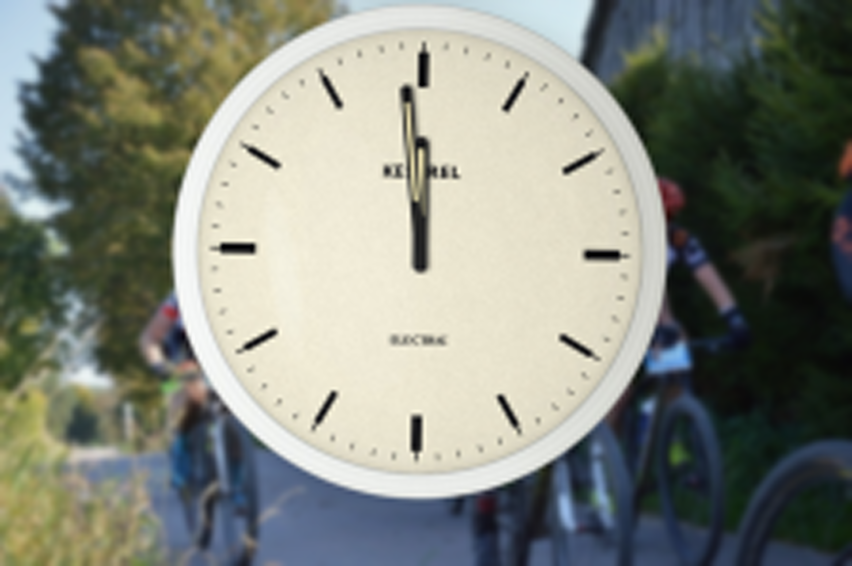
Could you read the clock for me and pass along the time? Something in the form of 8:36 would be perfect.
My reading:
11:59
